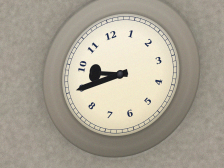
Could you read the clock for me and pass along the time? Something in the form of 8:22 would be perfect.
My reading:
9:45
